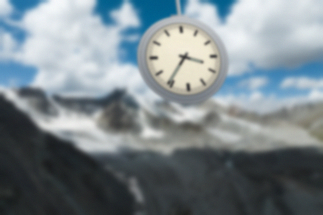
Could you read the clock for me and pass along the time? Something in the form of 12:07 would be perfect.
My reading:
3:36
